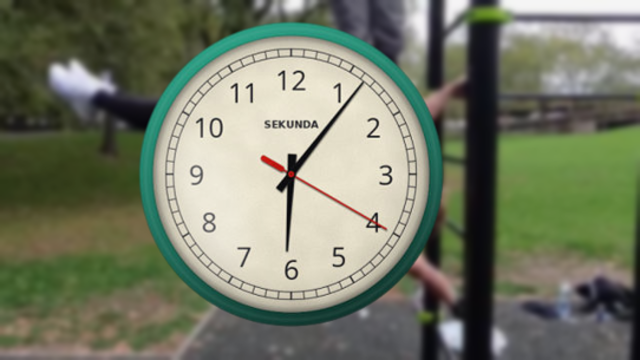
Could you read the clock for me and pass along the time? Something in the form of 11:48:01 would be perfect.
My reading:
6:06:20
